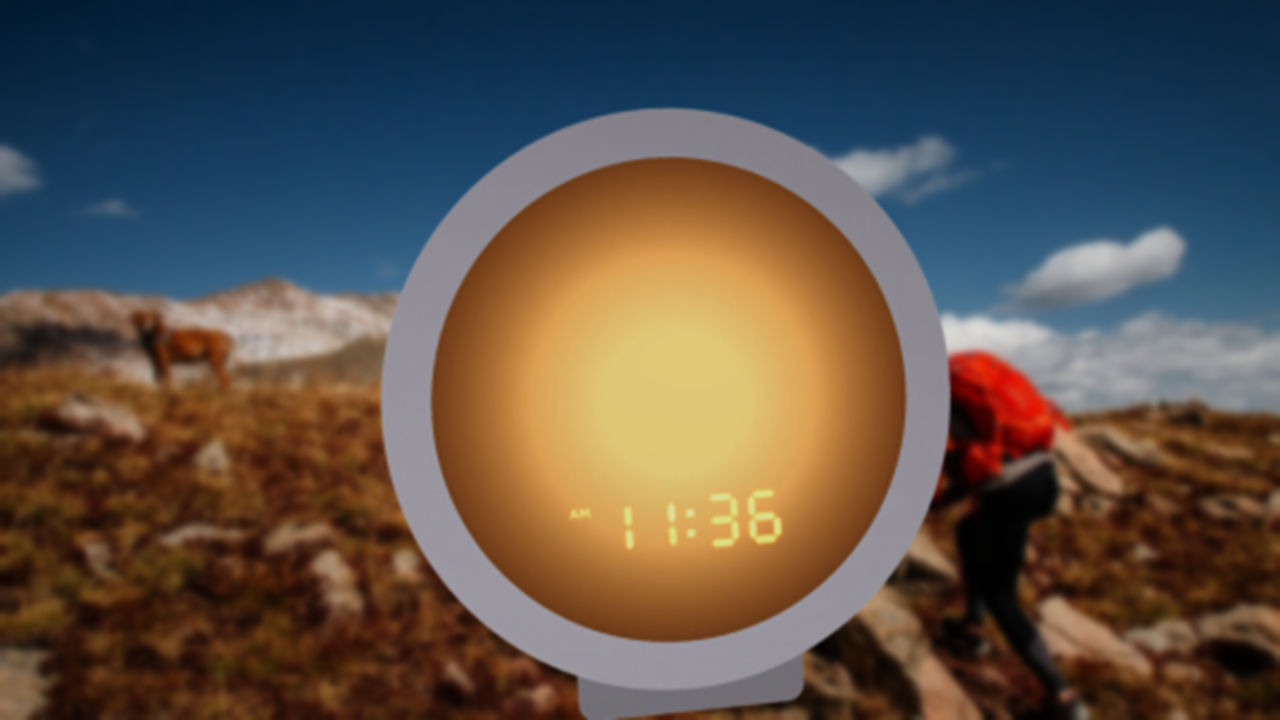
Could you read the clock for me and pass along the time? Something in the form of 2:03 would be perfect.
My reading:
11:36
